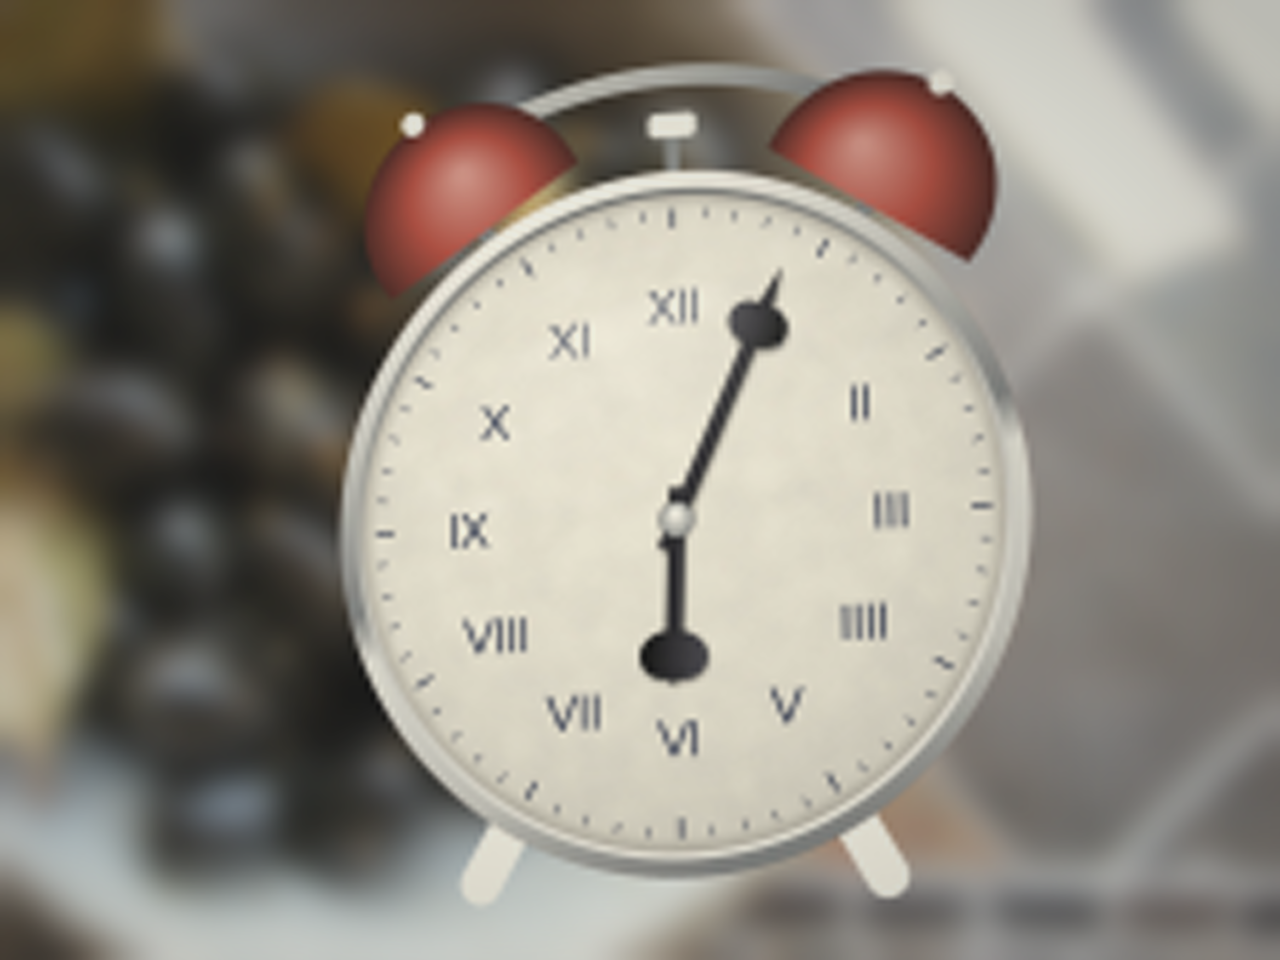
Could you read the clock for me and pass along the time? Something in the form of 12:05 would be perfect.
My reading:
6:04
